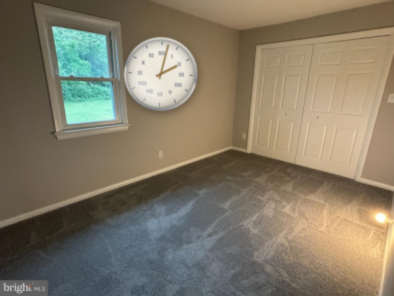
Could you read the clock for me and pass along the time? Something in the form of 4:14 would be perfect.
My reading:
2:02
